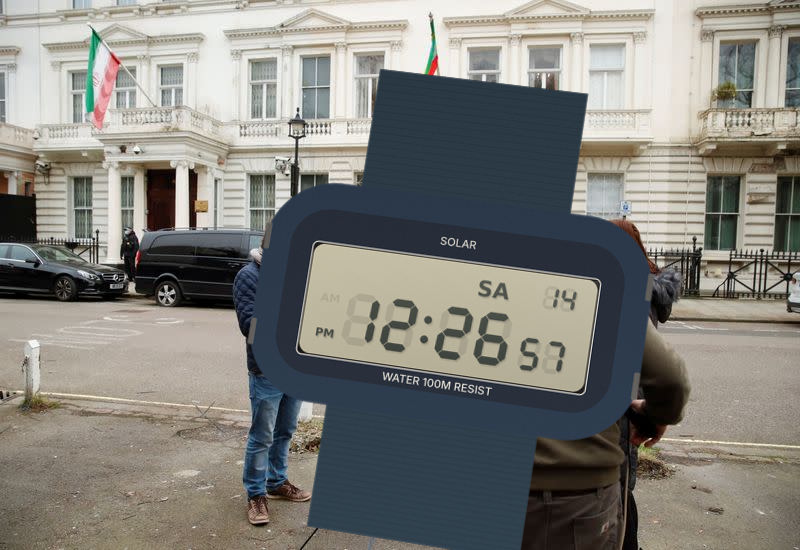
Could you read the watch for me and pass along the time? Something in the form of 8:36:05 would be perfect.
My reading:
12:26:57
